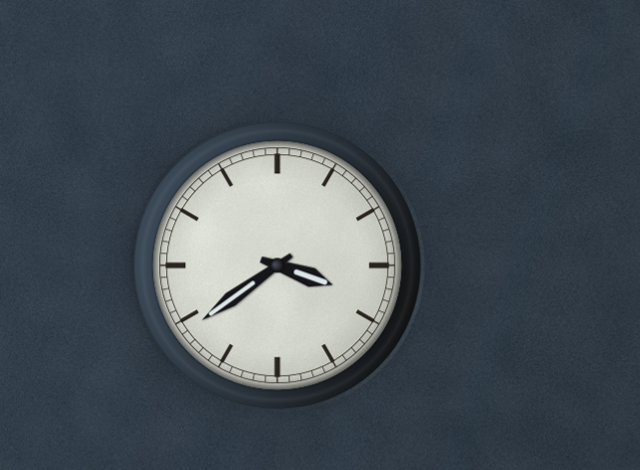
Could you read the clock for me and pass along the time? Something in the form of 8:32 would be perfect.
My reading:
3:39
